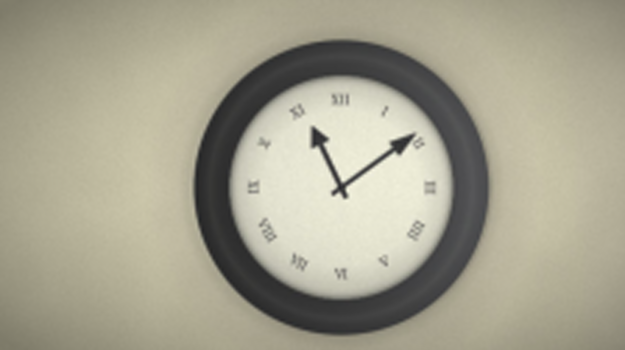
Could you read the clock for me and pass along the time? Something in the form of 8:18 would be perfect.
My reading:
11:09
